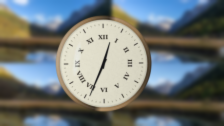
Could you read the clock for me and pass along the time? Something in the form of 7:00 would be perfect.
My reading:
12:34
